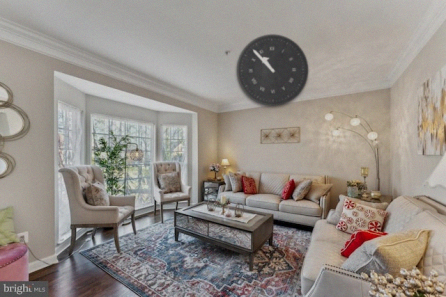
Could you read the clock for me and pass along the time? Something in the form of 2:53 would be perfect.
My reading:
10:53
